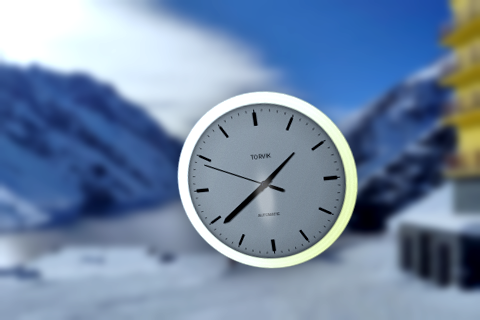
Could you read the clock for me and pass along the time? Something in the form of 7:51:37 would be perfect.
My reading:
1:38:49
